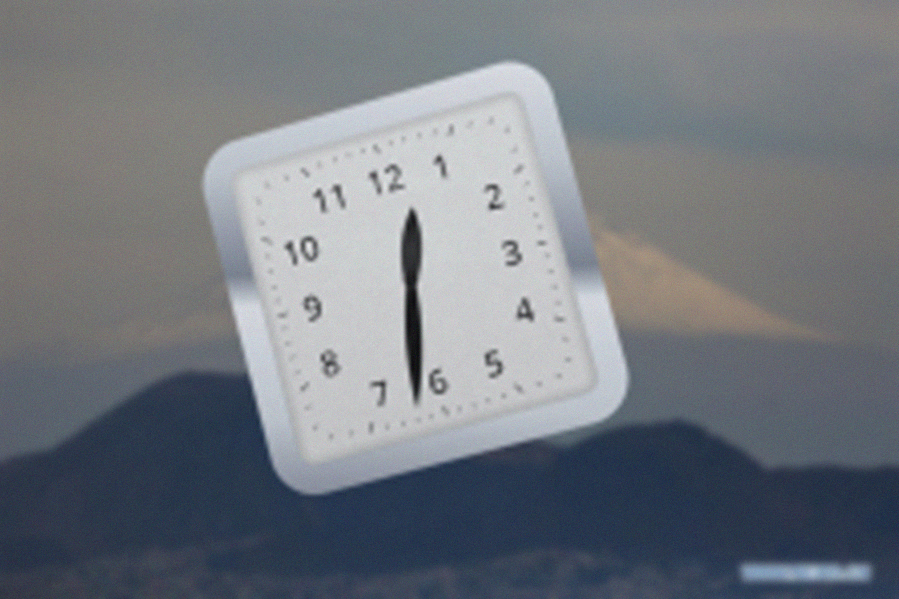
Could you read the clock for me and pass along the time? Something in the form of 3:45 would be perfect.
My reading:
12:32
